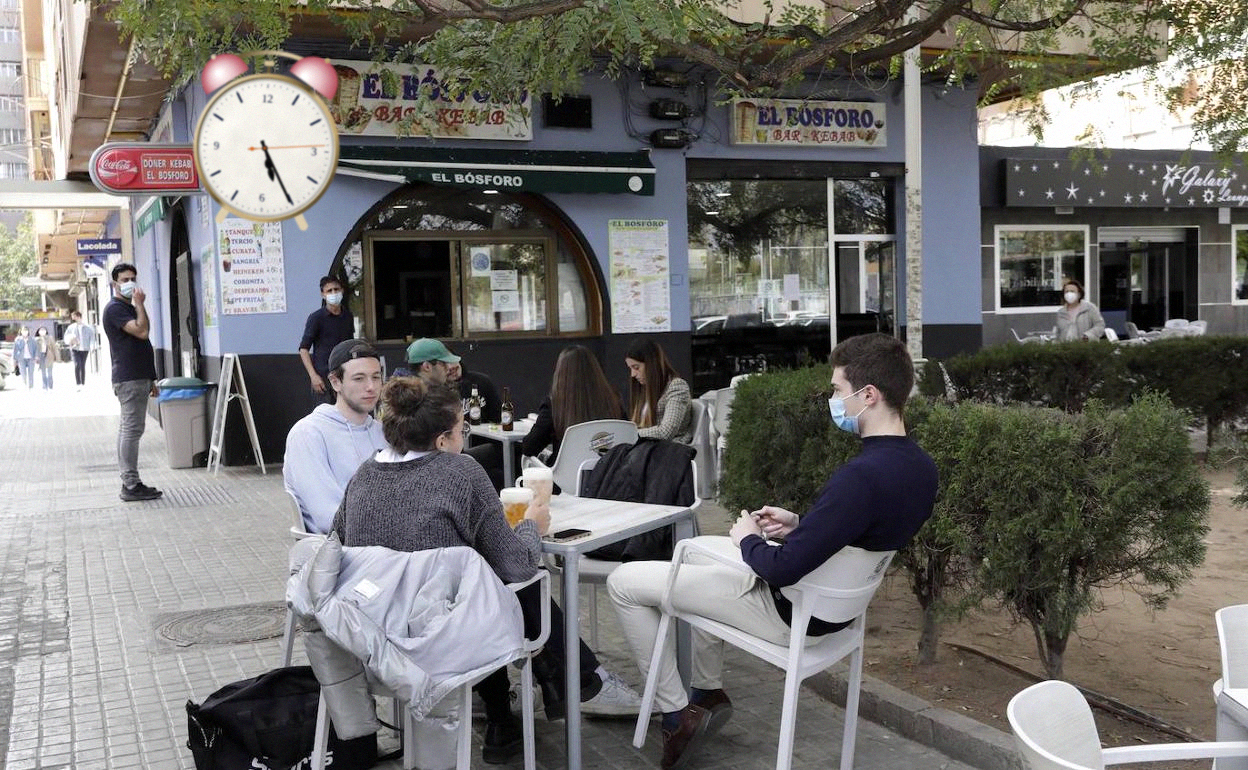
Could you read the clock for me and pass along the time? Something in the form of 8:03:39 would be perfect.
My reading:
5:25:14
